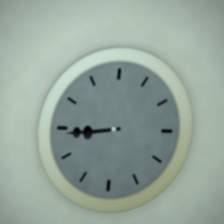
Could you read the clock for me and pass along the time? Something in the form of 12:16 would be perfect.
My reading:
8:44
